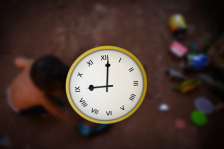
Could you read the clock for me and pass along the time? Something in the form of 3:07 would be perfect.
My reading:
9:01
